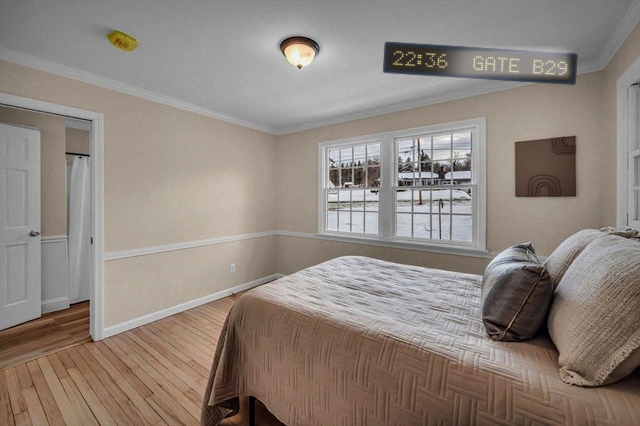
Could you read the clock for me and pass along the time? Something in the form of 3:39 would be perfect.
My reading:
22:36
